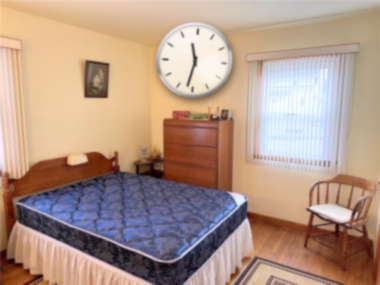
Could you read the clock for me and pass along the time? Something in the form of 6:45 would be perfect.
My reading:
11:32
